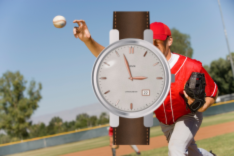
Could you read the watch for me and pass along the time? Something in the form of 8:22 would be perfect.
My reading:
2:57
